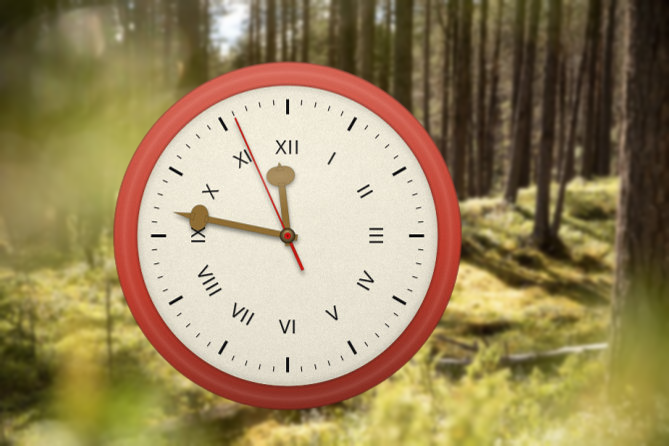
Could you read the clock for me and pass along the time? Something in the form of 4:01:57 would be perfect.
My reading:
11:46:56
